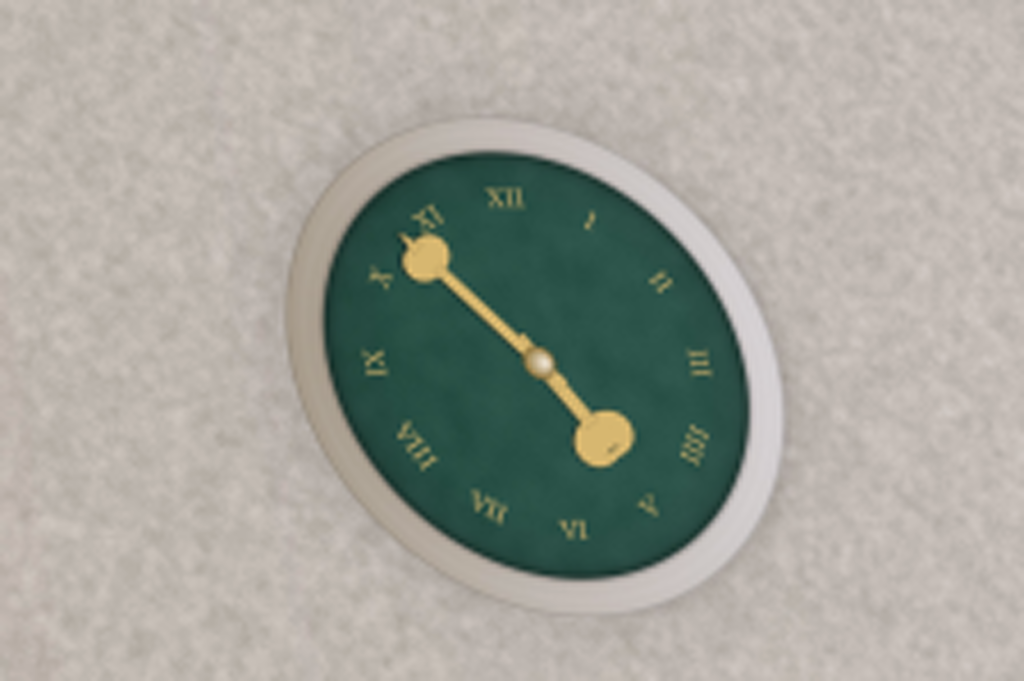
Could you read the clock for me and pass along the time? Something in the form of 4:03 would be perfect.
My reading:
4:53
